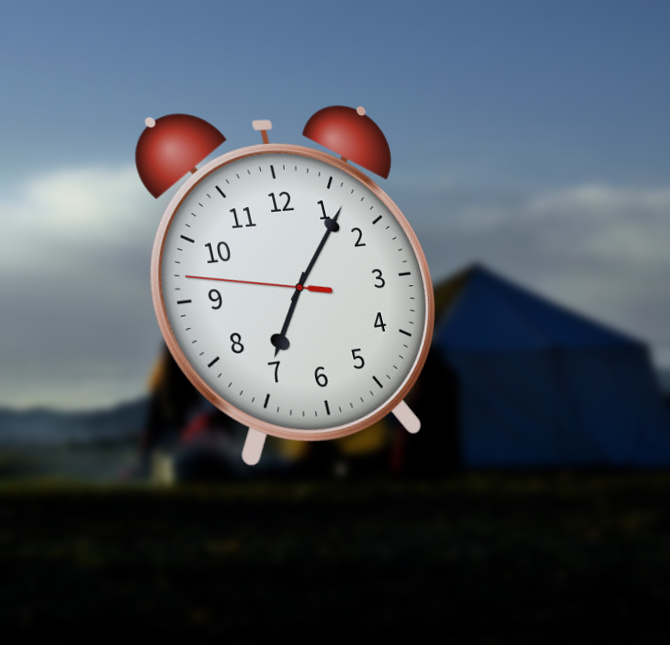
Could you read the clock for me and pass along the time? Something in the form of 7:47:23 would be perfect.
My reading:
7:06:47
